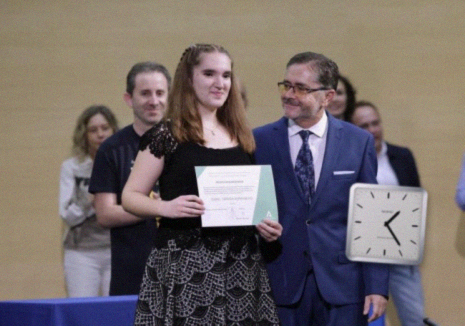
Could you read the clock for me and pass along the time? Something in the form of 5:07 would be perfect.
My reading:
1:24
